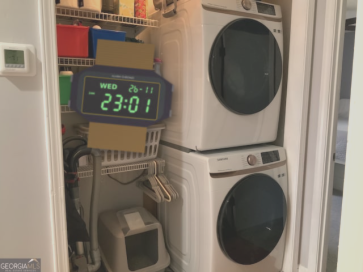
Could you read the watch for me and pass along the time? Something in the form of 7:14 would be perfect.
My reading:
23:01
